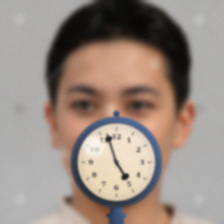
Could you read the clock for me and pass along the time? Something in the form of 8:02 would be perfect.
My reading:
4:57
